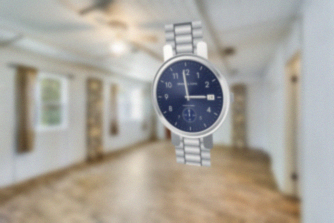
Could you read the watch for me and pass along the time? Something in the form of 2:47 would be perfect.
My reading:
2:59
